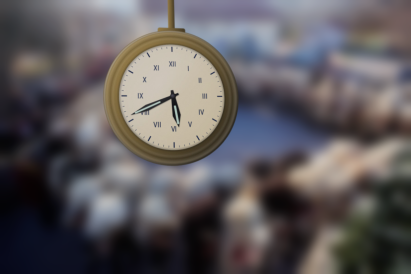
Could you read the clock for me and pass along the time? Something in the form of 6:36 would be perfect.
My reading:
5:41
